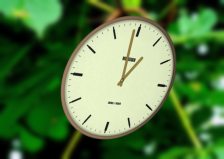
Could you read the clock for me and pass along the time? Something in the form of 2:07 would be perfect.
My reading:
12:59
